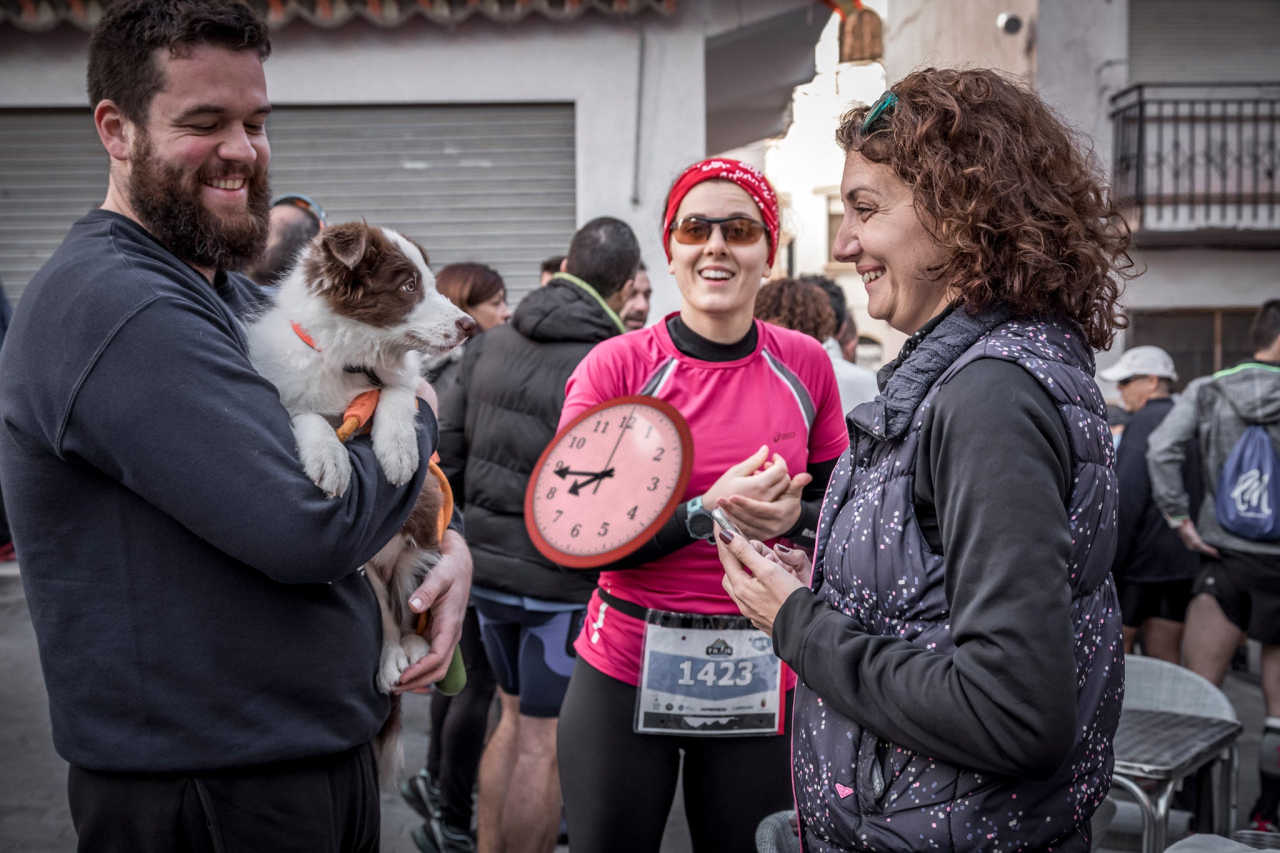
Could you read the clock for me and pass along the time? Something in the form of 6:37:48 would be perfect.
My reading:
7:44:00
